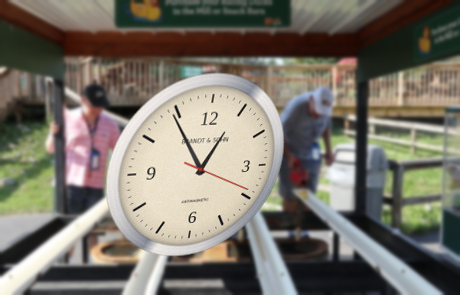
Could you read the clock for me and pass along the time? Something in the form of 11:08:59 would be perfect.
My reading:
12:54:19
